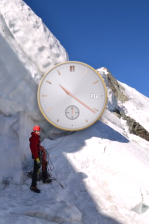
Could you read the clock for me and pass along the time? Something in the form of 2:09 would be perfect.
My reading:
10:21
